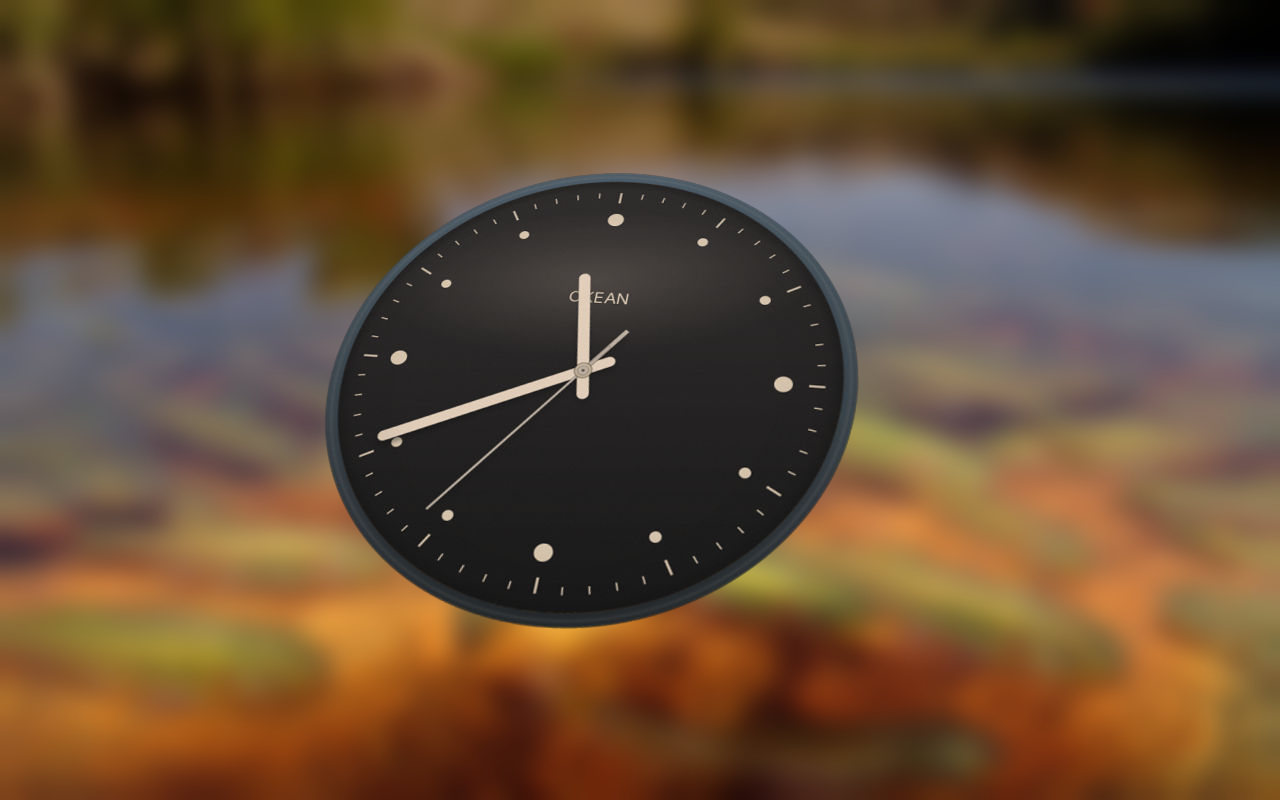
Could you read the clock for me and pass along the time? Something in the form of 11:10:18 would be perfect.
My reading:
11:40:36
